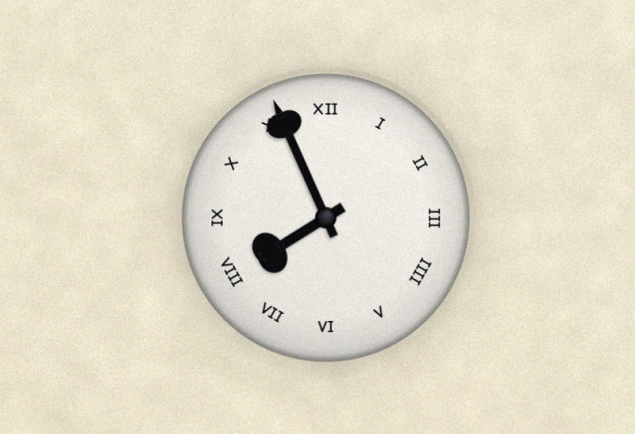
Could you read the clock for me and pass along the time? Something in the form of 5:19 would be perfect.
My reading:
7:56
